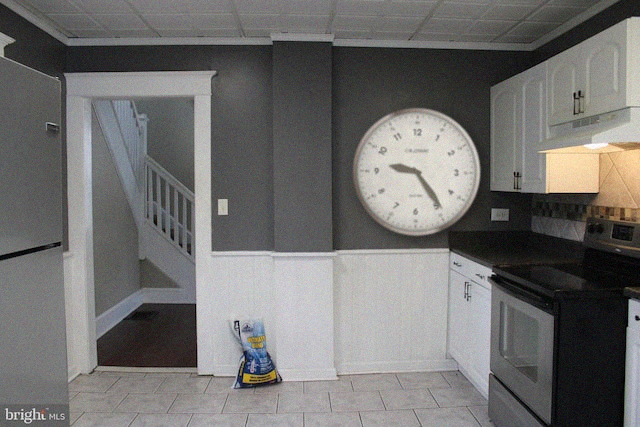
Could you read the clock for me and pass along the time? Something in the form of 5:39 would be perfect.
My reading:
9:24
